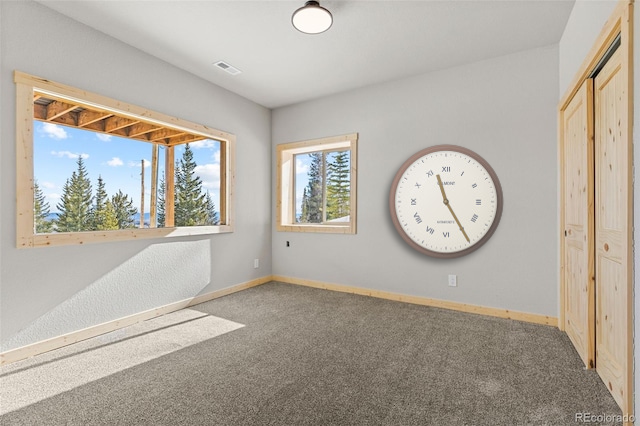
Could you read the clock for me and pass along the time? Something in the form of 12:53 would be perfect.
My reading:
11:25
